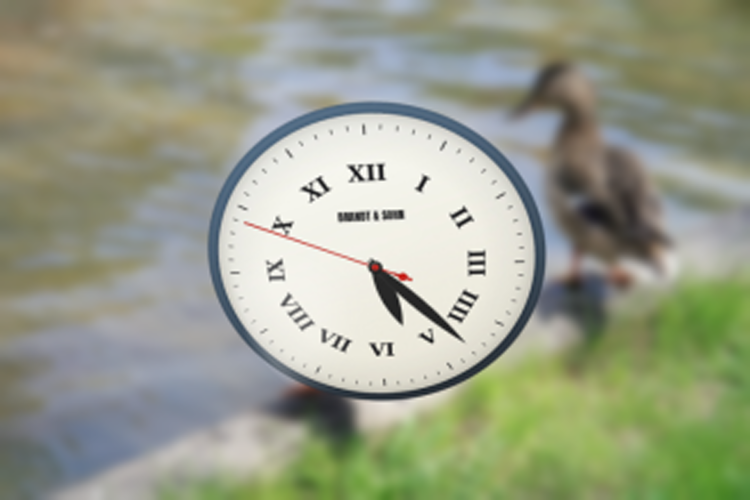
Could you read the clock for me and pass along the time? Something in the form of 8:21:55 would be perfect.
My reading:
5:22:49
